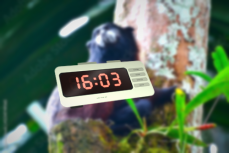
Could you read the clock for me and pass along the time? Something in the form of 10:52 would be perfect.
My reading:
16:03
